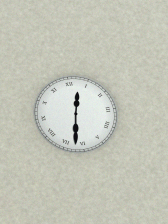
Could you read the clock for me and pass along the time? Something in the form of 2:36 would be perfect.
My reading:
12:32
